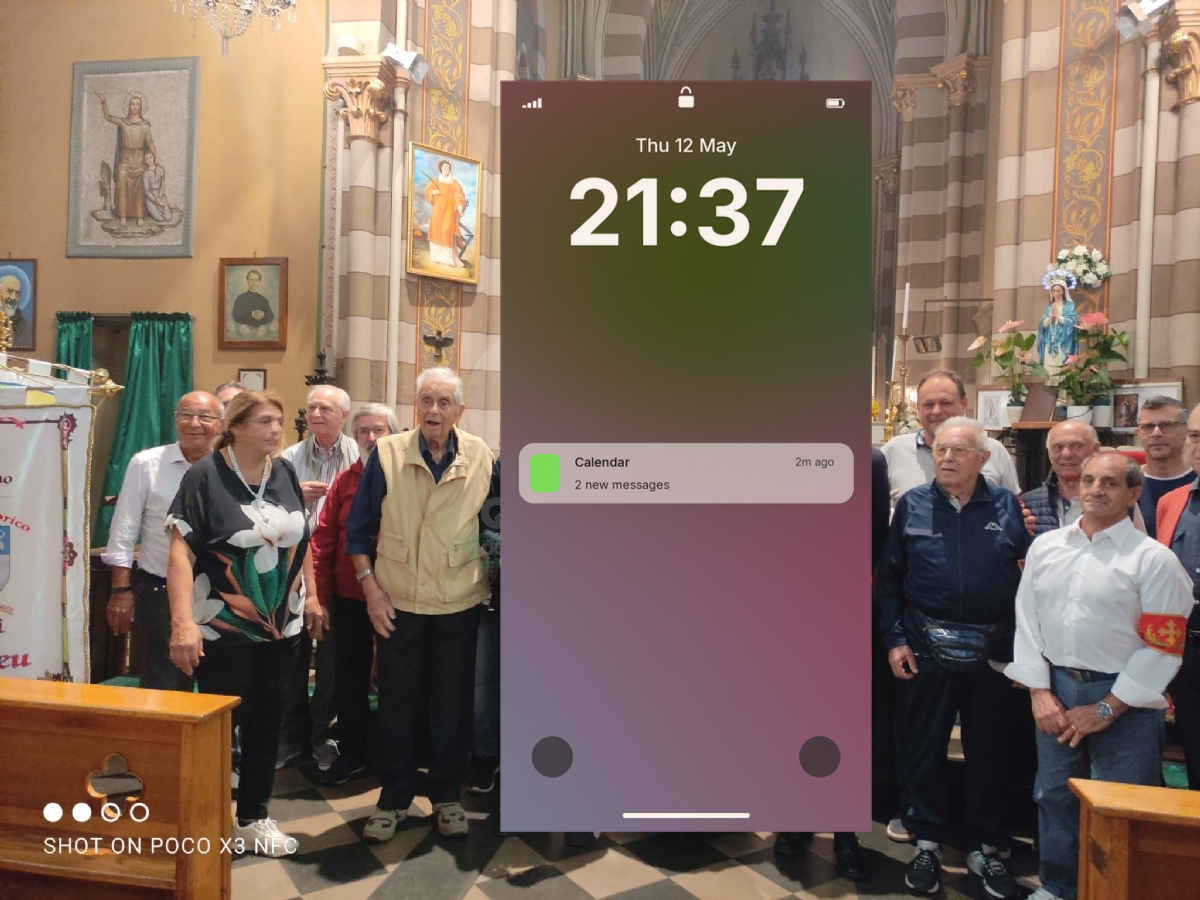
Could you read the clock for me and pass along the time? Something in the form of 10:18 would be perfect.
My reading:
21:37
